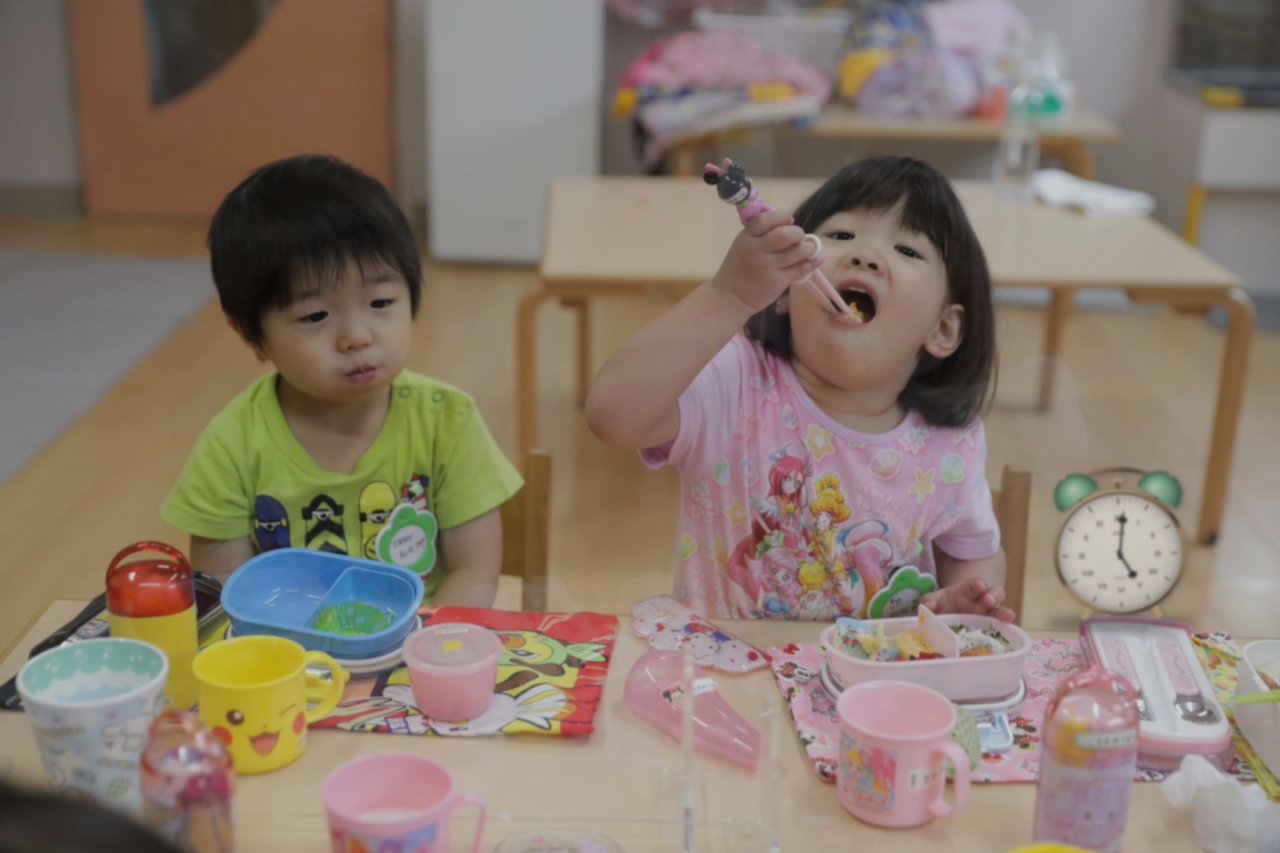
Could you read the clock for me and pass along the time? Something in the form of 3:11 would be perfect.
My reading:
5:01
